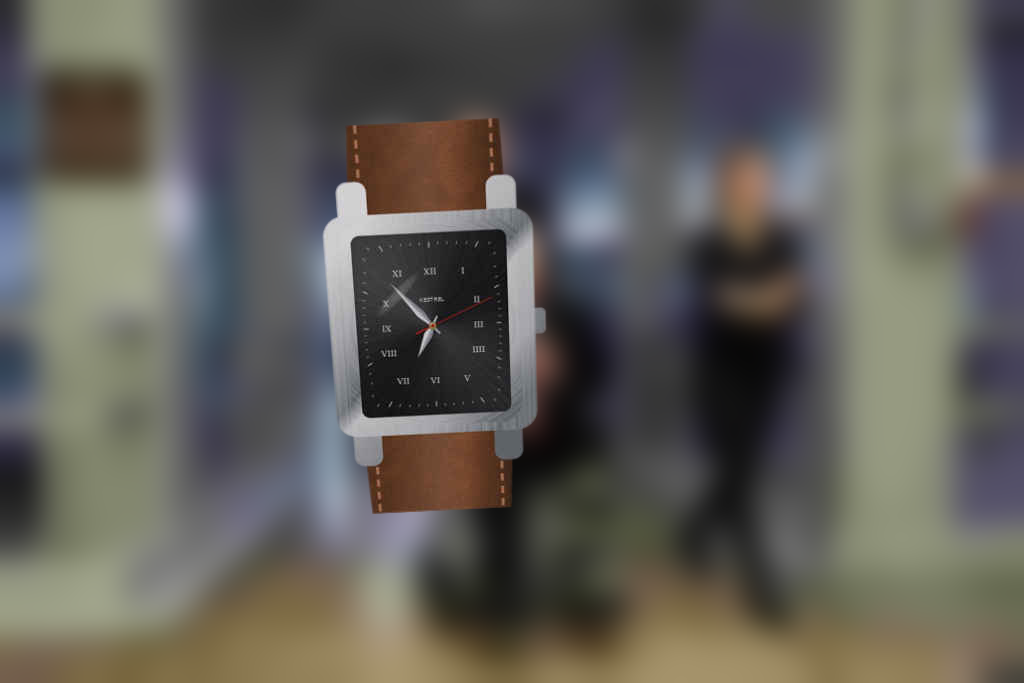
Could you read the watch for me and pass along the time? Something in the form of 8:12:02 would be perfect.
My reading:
6:53:11
